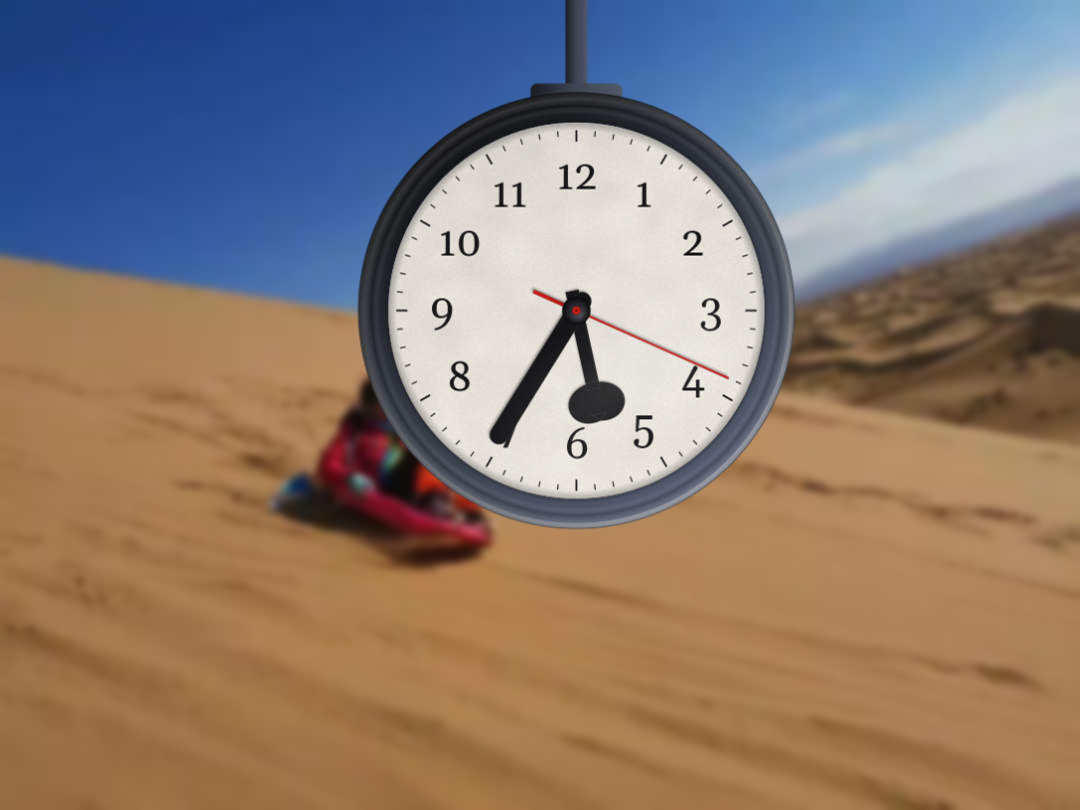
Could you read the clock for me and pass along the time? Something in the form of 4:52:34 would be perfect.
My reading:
5:35:19
